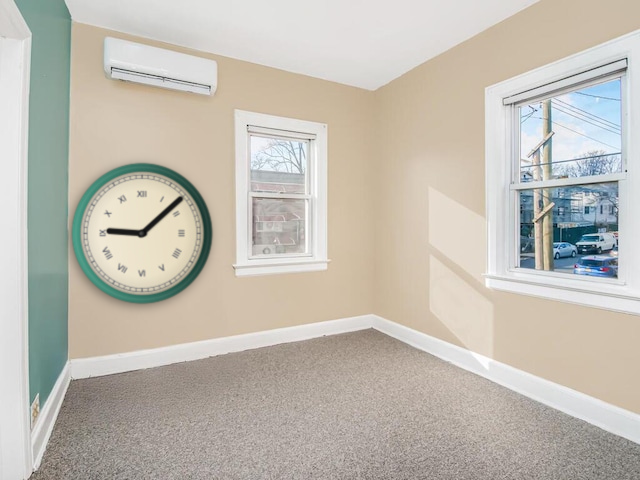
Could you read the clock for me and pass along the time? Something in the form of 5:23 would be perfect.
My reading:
9:08
